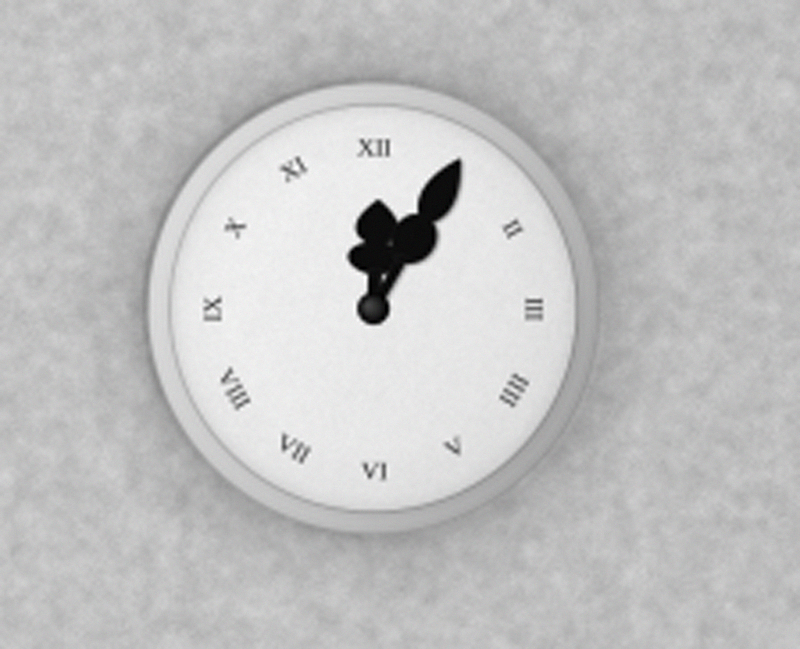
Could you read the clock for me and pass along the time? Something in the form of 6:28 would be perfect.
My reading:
12:05
